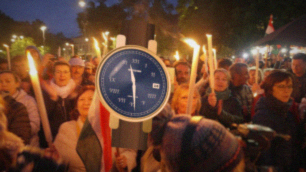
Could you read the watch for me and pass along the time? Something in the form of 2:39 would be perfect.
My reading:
11:29
